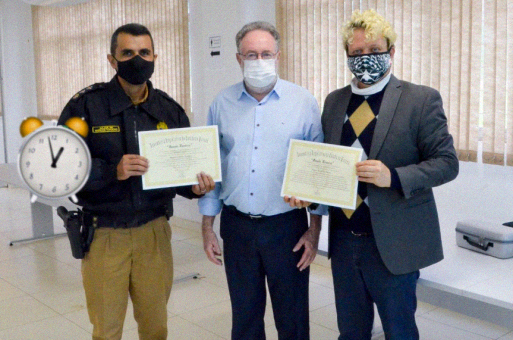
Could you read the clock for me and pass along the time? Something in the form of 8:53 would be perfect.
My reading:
12:58
